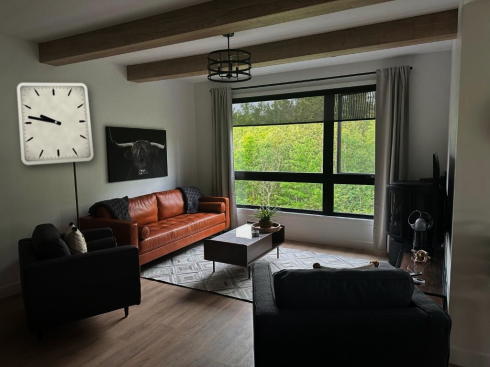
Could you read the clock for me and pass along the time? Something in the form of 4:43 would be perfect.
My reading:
9:47
